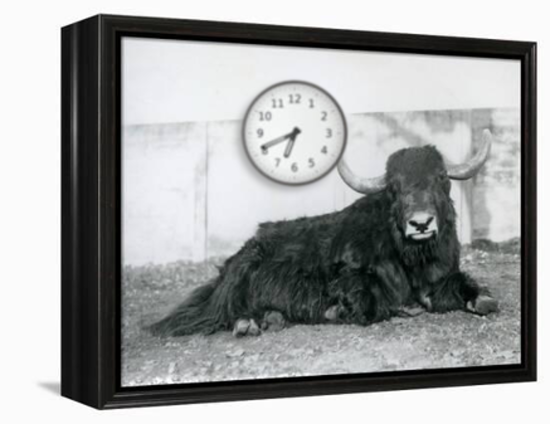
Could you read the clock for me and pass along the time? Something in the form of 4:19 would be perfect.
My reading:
6:41
